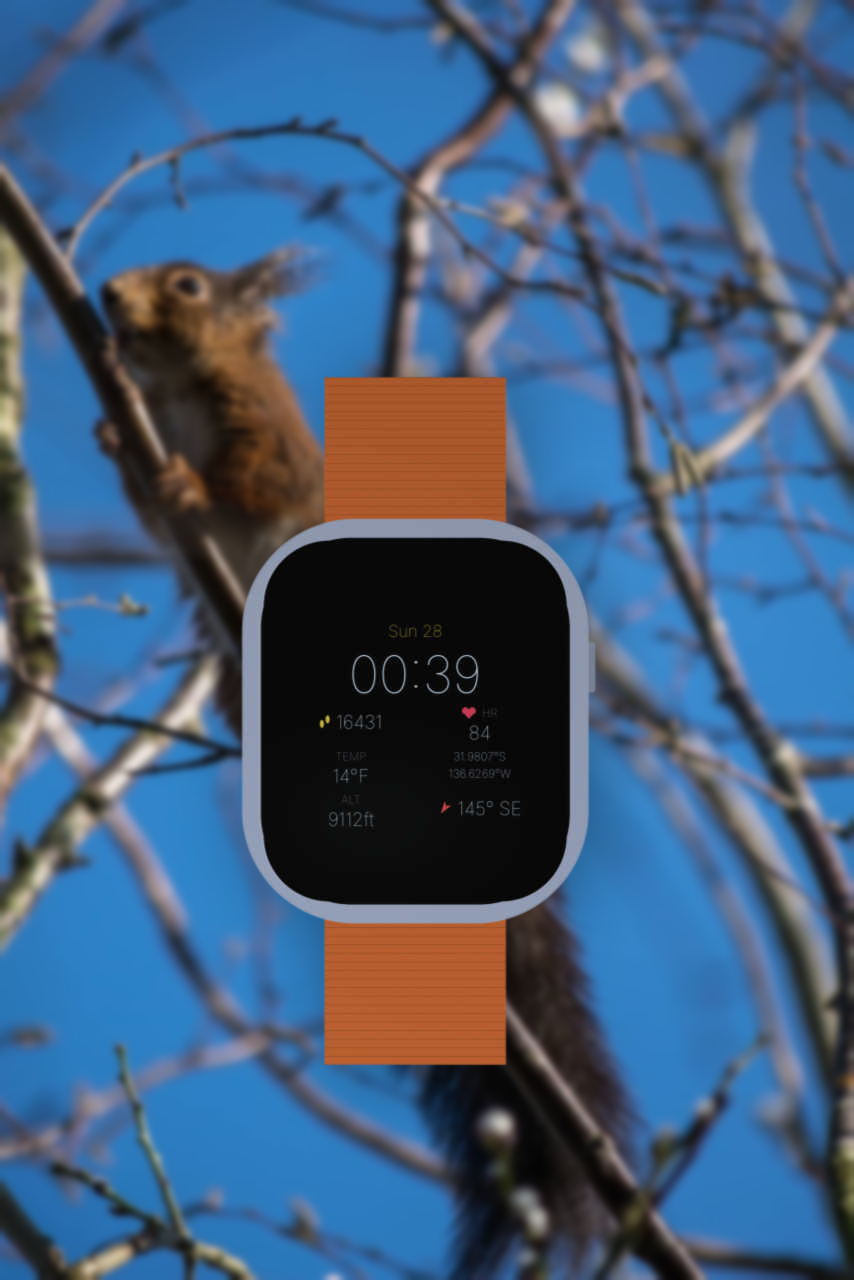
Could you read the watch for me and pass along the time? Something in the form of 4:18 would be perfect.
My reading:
0:39
